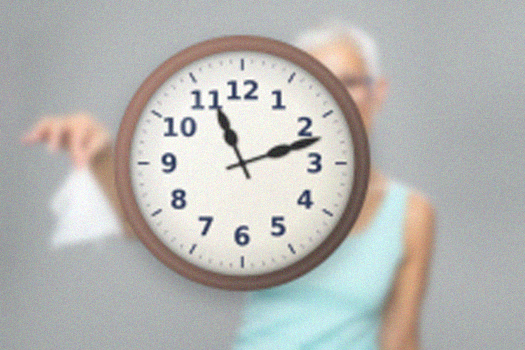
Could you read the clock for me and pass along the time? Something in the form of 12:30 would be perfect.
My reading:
11:12
